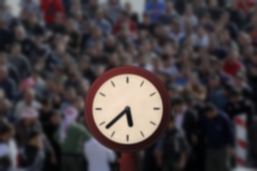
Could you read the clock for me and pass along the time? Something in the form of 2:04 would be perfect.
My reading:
5:38
